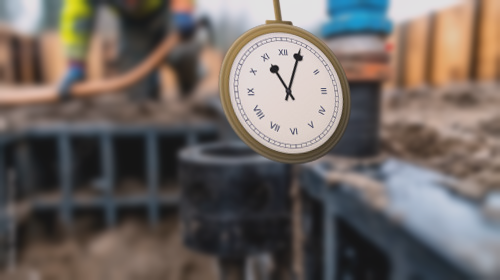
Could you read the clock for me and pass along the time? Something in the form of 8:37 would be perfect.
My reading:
11:04
